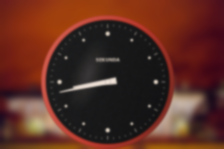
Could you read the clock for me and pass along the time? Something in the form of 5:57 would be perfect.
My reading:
8:43
